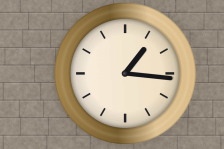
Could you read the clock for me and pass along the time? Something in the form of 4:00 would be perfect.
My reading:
1:16
